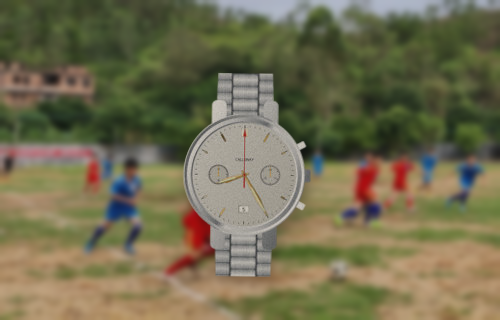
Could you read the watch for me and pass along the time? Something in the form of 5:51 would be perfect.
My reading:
8:25
